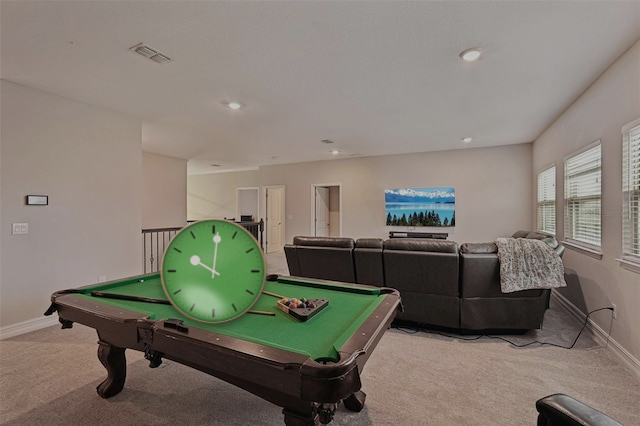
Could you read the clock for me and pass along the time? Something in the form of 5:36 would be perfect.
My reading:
10:01
